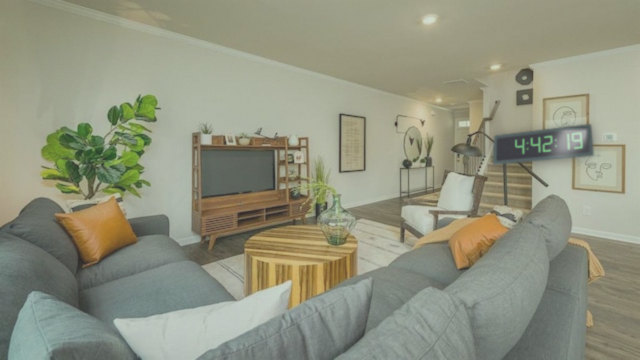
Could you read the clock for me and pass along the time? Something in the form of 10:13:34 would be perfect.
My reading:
4:42:19
